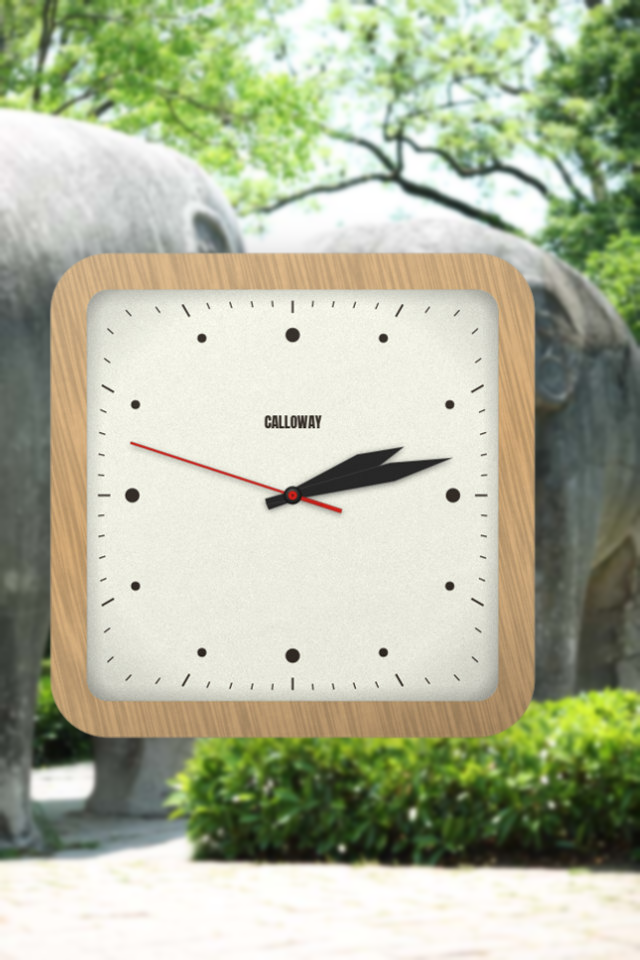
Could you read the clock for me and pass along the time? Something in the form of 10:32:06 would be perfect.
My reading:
2:12:48
